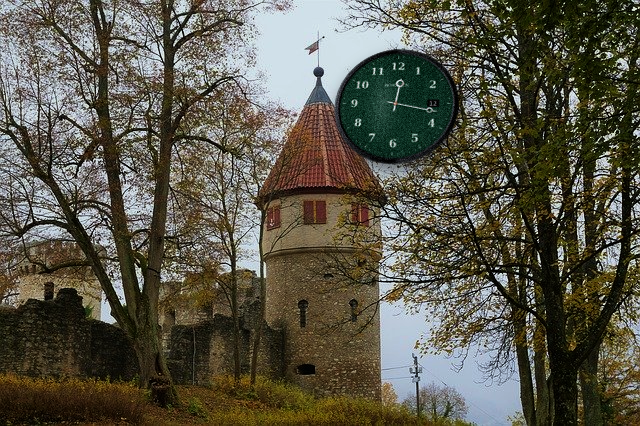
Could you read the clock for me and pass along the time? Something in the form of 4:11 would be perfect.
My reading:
12:17
